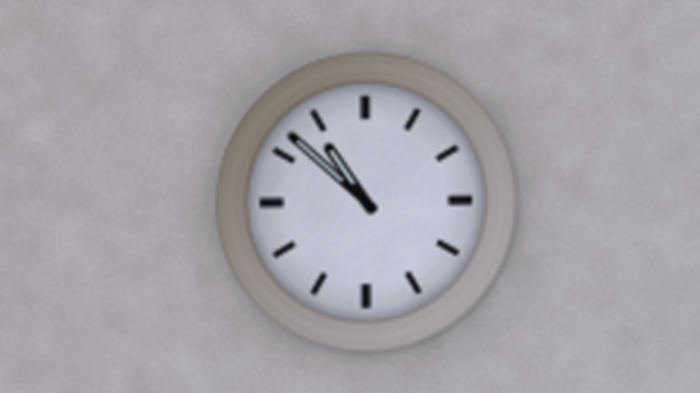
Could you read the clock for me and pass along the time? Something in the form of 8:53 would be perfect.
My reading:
10:52
